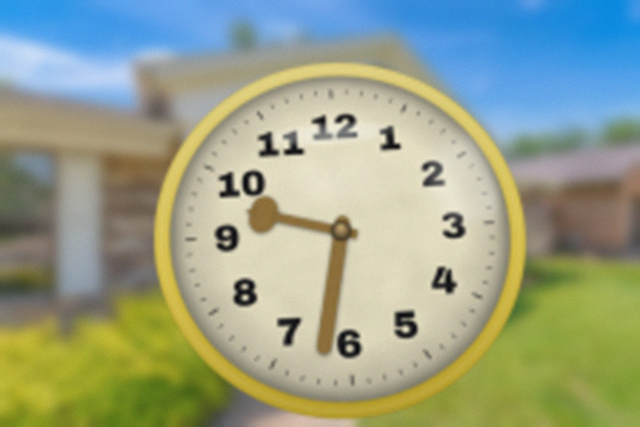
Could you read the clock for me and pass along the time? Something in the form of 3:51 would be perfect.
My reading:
9:32
